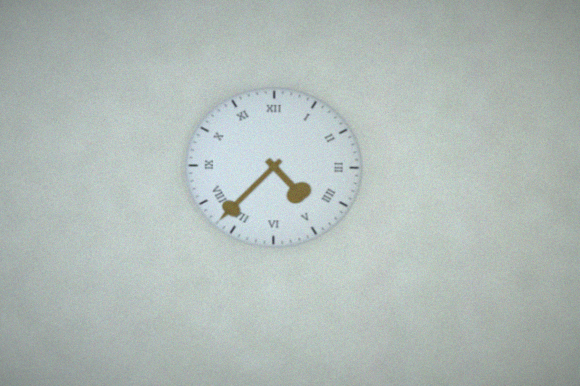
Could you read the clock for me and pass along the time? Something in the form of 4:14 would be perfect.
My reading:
4:37
